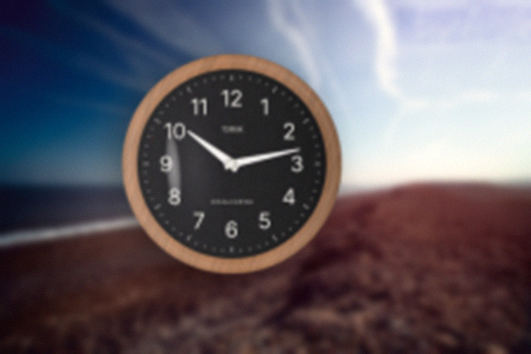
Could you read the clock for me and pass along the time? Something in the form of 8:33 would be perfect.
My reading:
10:13
